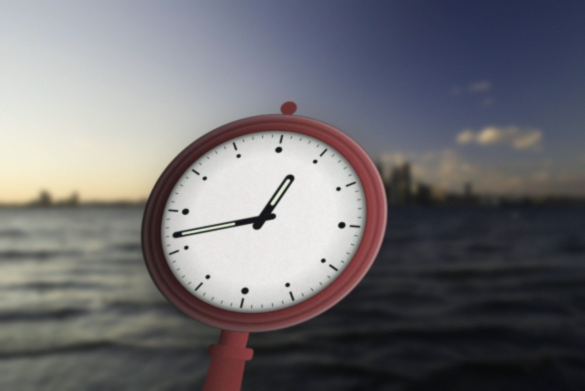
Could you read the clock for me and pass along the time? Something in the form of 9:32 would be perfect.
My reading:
12:42
